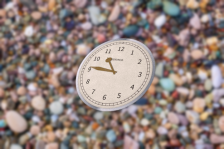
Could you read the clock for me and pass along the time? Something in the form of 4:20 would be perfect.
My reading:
10:46
